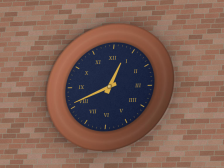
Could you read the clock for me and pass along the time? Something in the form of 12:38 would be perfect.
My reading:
12:41
